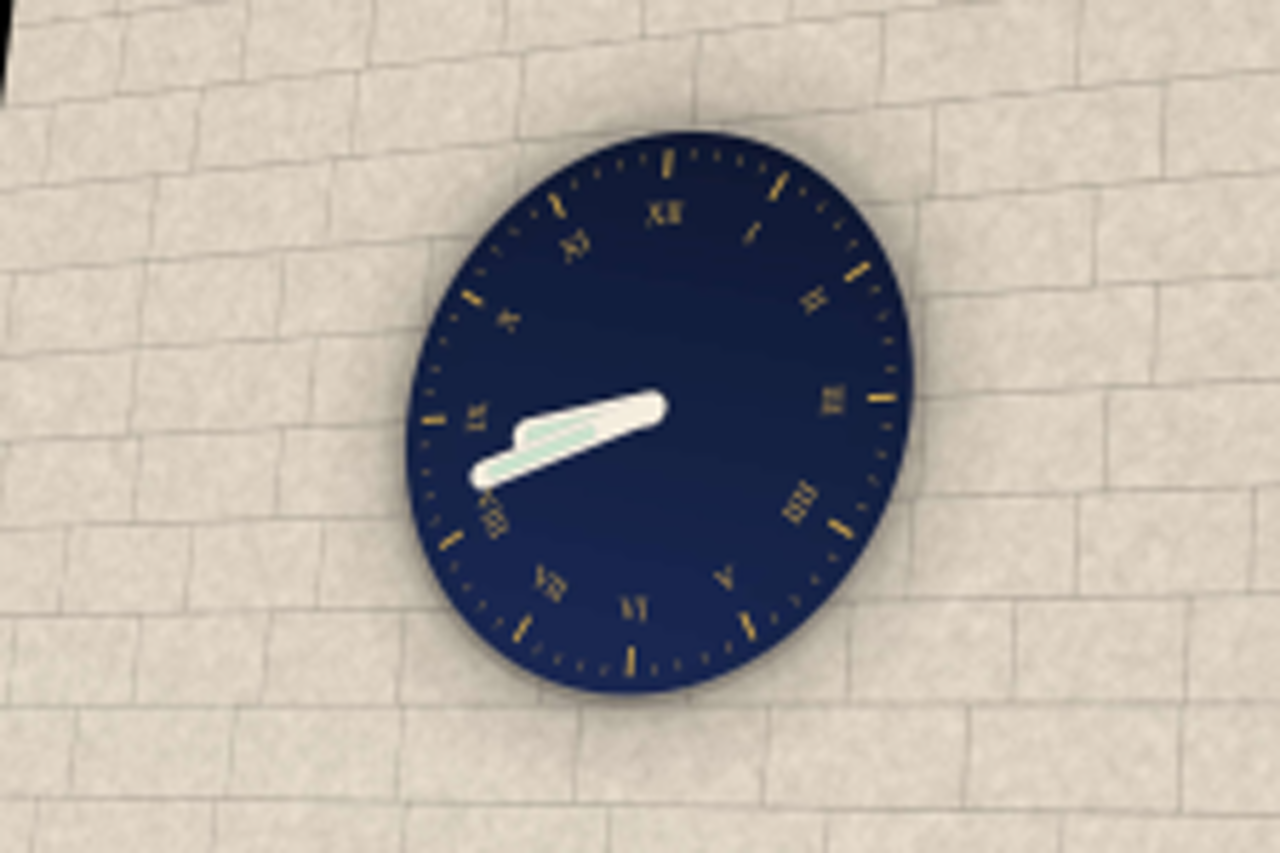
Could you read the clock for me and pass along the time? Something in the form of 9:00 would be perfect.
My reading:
8:42
